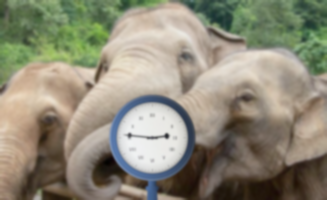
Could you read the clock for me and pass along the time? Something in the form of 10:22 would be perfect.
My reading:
2:46
